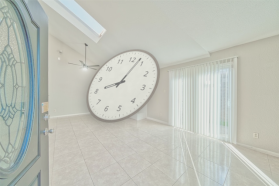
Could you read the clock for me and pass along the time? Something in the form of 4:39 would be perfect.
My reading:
8:03
